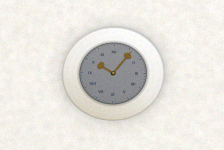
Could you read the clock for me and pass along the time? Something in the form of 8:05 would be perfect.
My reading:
10:06
